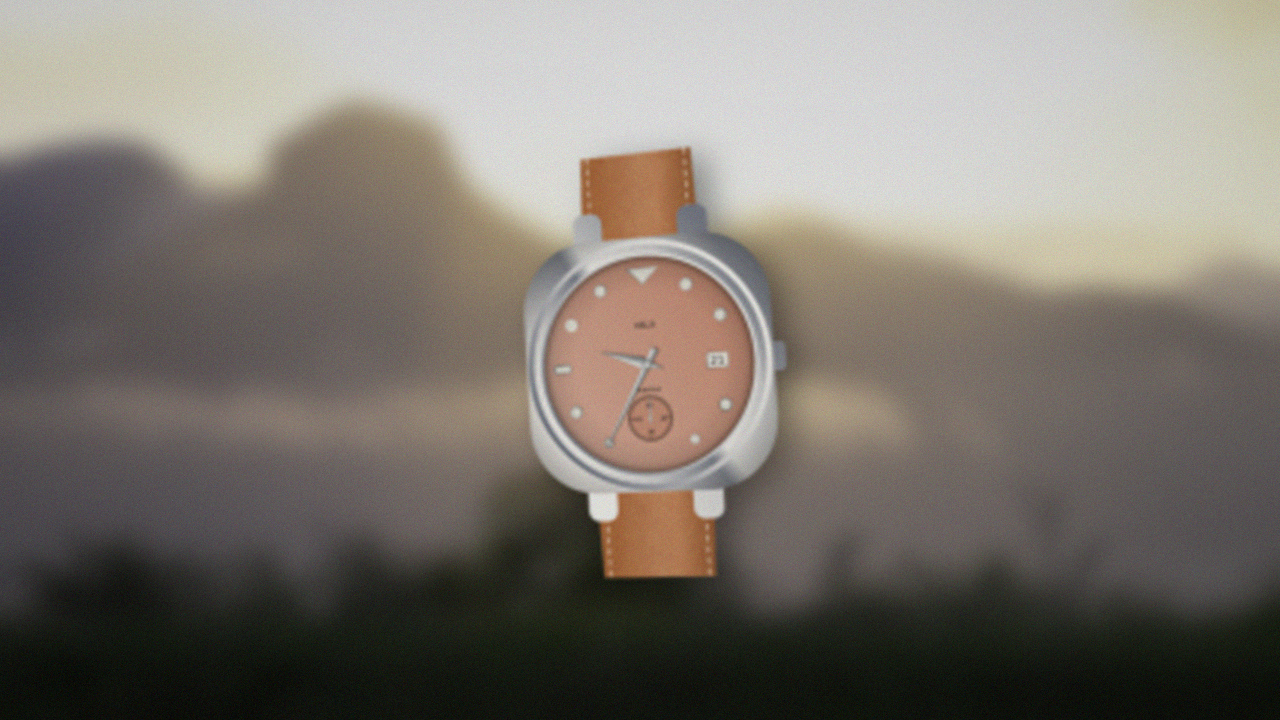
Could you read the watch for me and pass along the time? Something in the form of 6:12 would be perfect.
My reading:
9:35
